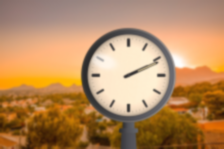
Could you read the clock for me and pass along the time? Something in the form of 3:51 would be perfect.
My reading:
2:11
